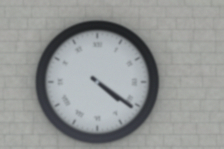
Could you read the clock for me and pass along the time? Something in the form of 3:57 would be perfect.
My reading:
4:21
